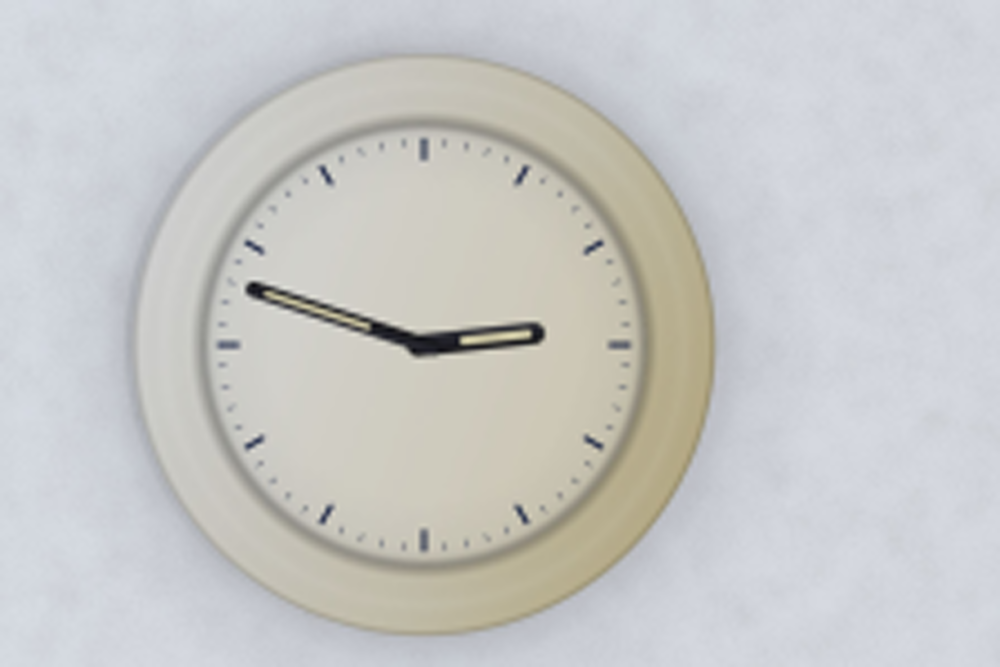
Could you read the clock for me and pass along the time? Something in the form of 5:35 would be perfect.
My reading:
2:48
